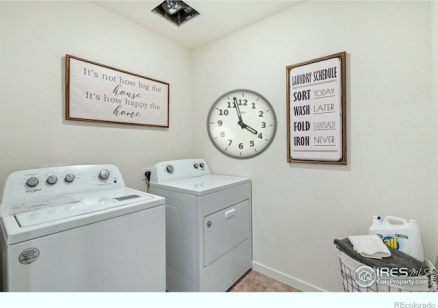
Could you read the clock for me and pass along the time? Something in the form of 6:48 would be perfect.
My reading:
3:57
